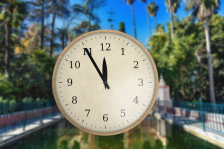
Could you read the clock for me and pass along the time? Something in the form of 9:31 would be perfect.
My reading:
11:55
